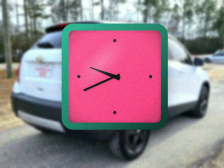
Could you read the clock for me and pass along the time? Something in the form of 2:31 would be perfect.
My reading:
9:41
